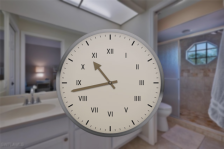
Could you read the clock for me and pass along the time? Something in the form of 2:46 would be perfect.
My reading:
10:43
